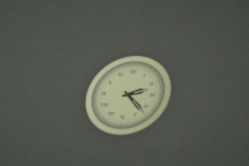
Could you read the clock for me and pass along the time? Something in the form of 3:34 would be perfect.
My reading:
2:22
